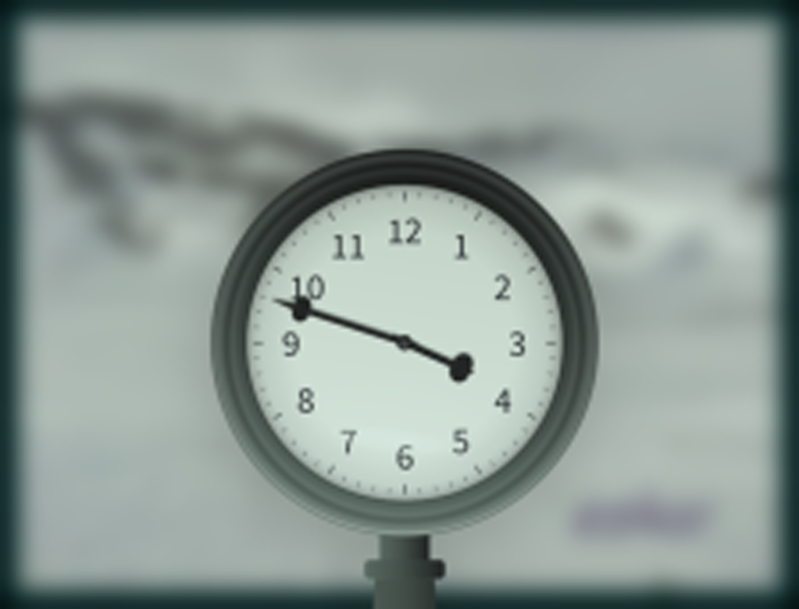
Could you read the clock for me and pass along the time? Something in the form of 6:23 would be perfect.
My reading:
3:48
